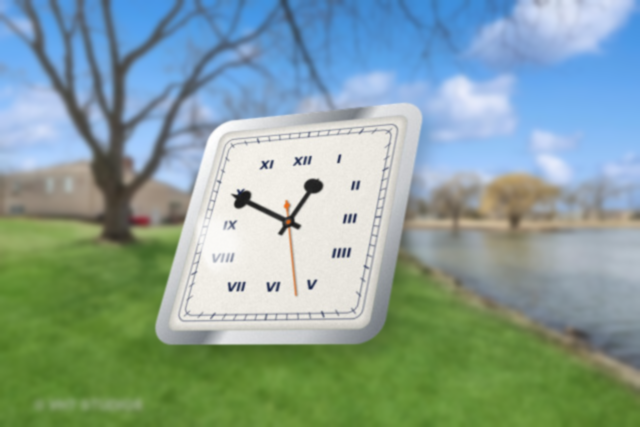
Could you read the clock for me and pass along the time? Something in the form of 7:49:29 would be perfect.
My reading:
12:49:27
